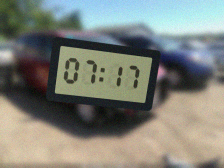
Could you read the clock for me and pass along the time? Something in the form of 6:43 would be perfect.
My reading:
7:17
